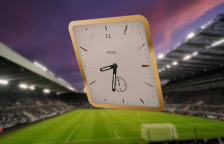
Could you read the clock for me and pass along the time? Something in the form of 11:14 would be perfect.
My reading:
8:33
